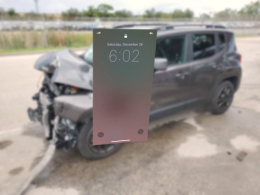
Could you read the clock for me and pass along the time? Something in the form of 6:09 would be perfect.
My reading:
6:02
